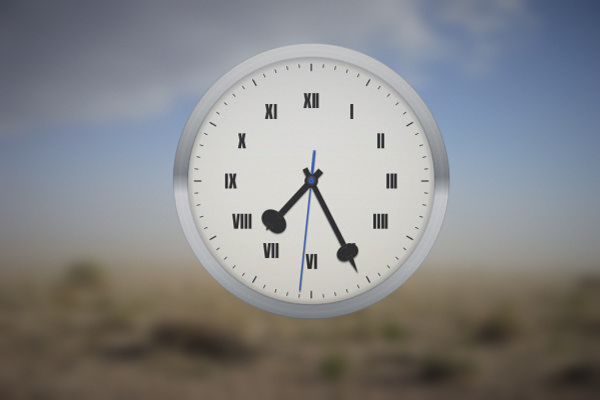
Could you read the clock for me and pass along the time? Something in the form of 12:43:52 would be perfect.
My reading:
7:25:31
